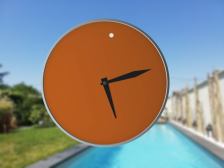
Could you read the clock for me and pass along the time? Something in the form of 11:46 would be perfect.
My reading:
5:11
